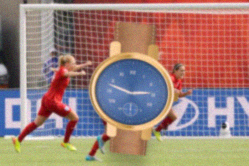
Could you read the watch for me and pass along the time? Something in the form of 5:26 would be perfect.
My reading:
2:48
